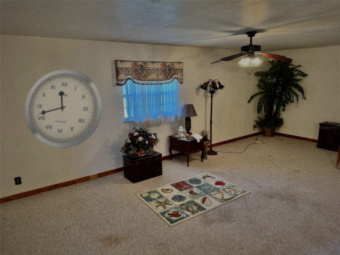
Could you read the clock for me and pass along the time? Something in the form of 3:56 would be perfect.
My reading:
11:42
